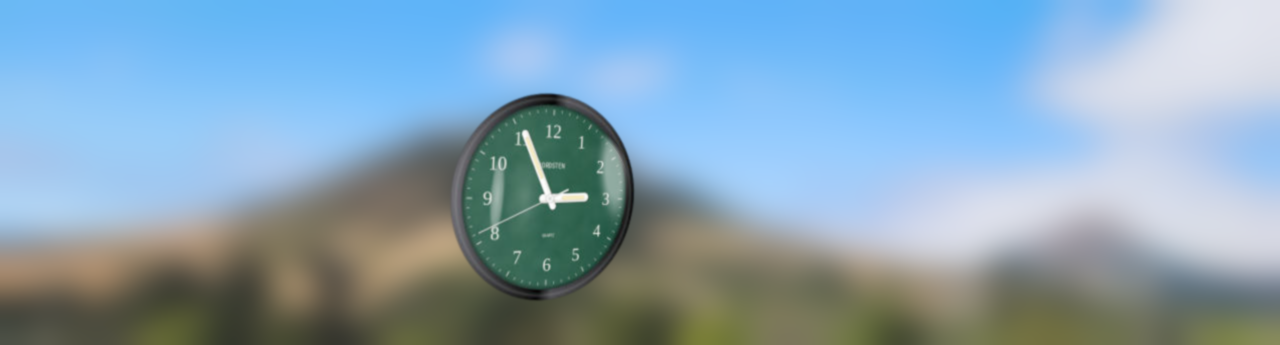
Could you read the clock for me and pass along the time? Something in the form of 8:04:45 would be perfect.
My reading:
2:55:41
